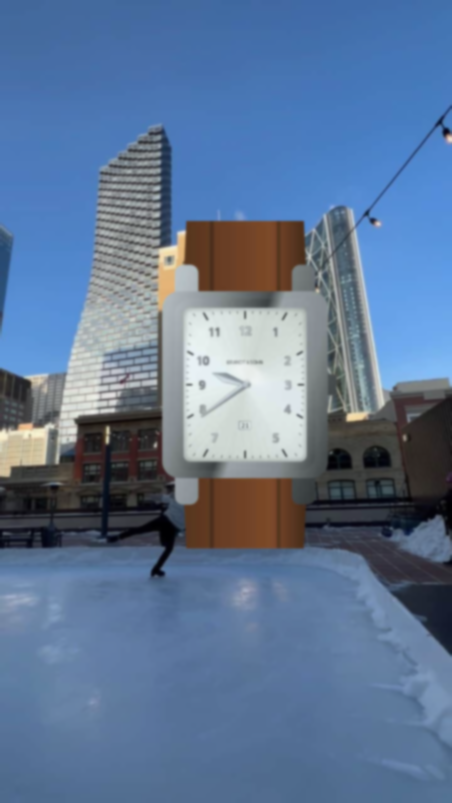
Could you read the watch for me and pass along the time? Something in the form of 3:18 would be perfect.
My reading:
9:39
